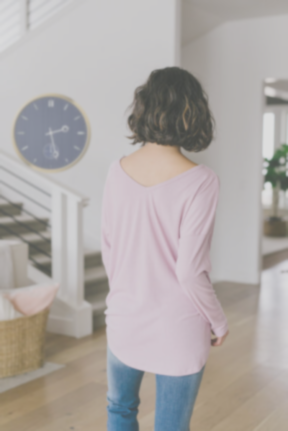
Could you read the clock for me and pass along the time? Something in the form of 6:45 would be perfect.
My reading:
2:28
